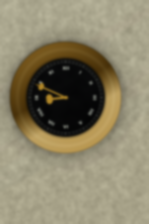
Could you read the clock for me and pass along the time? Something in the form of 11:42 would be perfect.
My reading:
8:49
